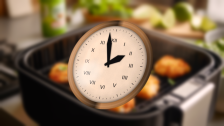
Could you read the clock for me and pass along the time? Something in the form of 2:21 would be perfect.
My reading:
1:58
